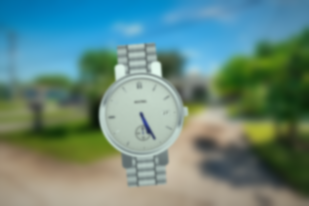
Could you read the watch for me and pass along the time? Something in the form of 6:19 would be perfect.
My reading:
5:26
